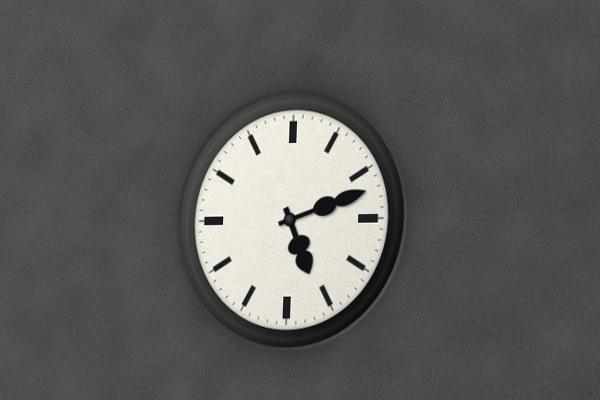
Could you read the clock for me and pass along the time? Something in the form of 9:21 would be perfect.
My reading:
5:12
